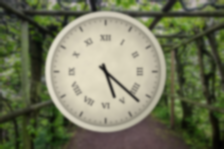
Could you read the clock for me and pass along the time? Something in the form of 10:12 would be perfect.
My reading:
5:22
